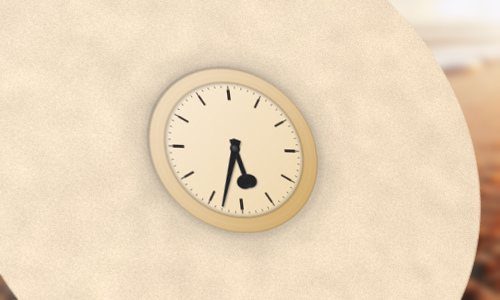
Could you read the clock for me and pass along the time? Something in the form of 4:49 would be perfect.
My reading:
5:33
